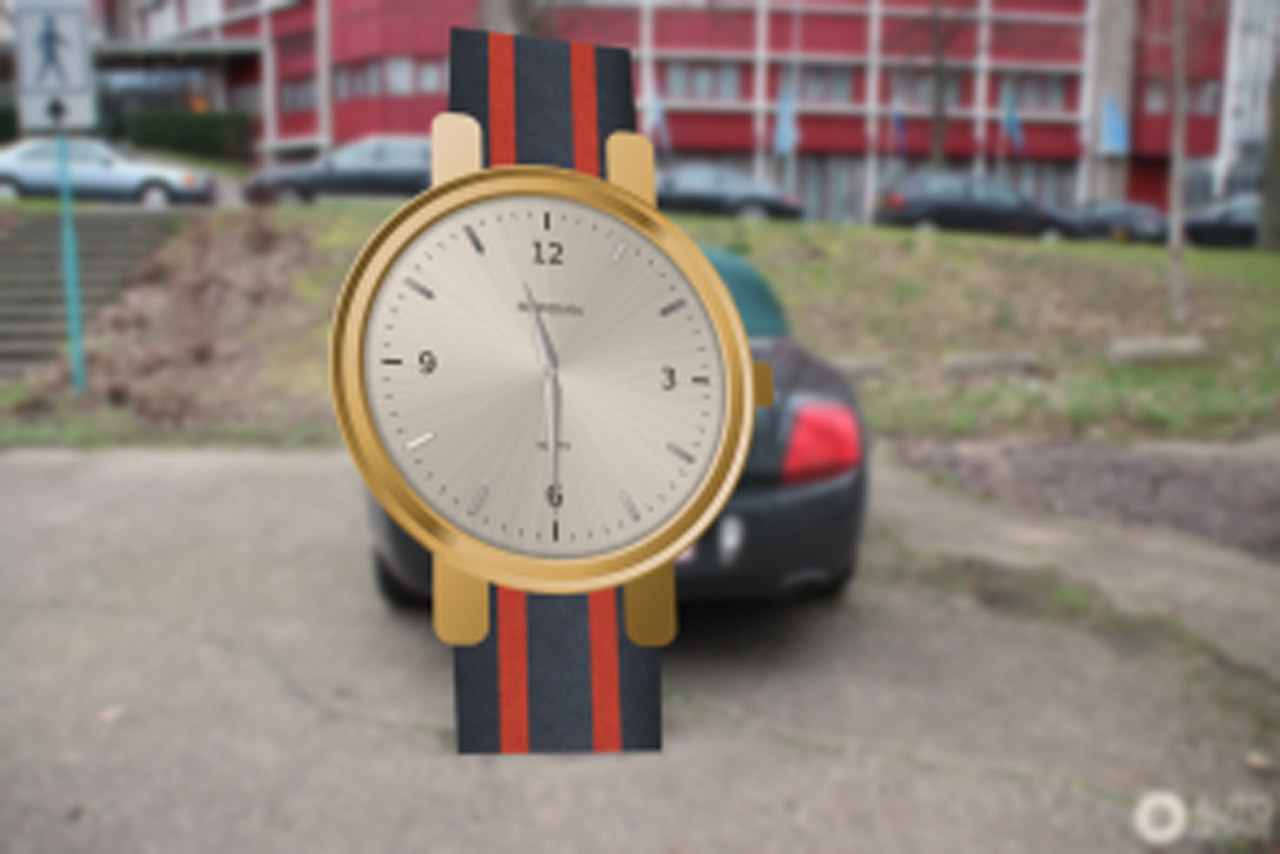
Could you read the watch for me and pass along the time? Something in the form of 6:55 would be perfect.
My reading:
11:30
